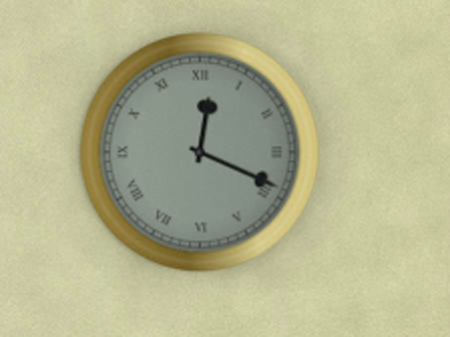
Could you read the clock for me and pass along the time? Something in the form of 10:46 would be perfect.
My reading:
12:19
